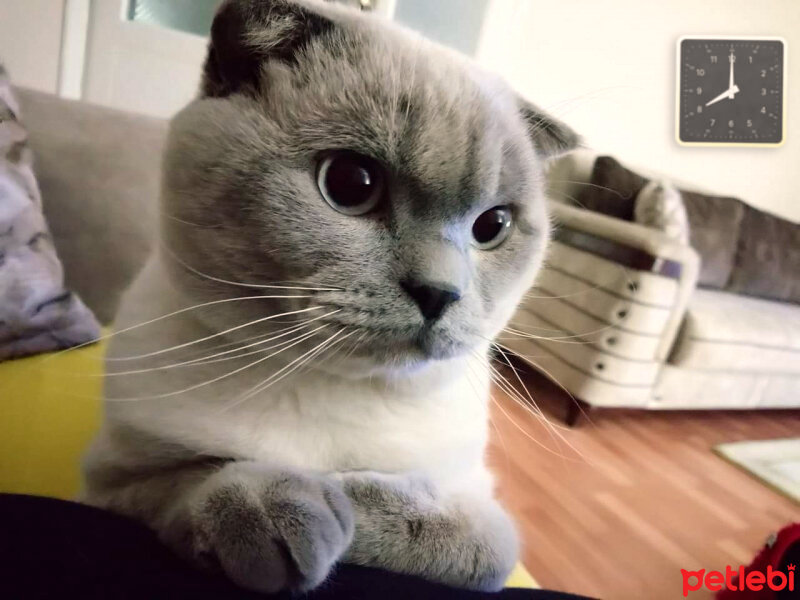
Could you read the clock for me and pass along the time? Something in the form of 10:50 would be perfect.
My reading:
8:00
